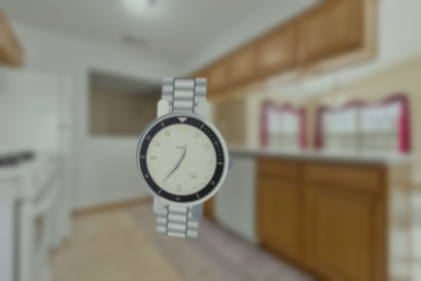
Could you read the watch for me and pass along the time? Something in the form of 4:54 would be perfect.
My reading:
12:36
